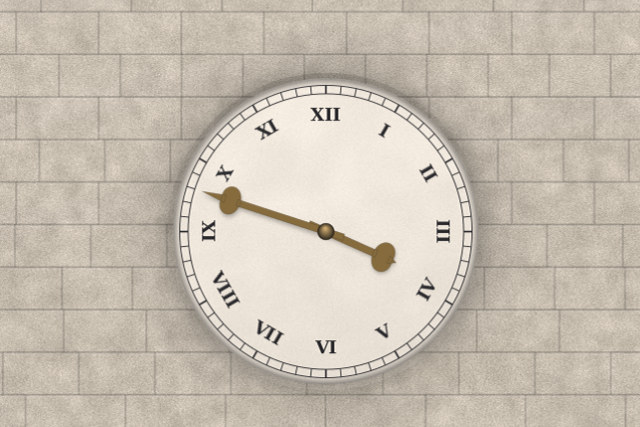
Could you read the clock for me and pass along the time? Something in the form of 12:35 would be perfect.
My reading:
3:48
